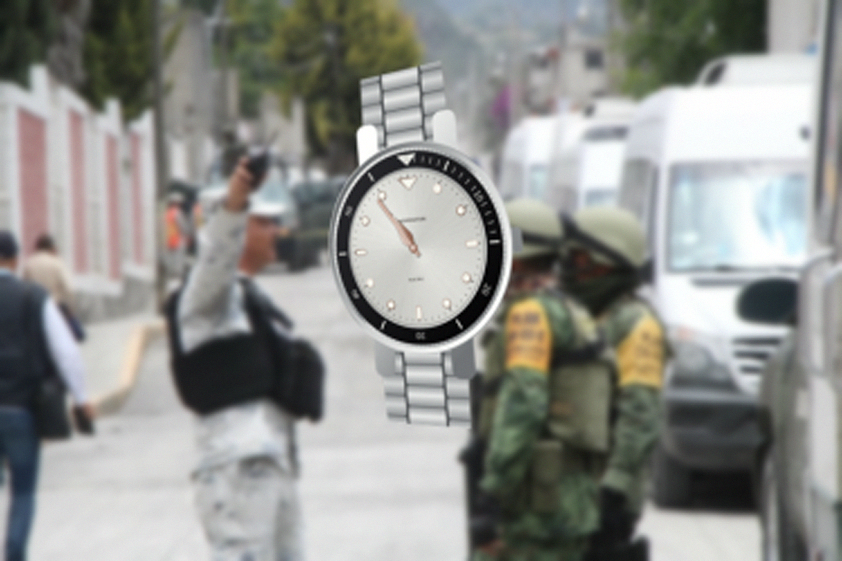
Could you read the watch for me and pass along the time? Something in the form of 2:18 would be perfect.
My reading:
10:54
